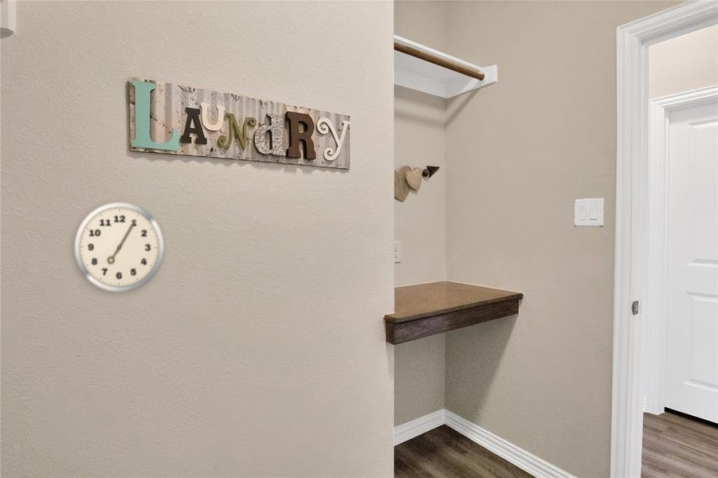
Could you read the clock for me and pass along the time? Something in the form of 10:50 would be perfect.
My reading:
7:05
